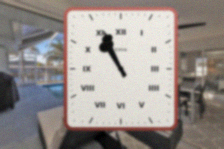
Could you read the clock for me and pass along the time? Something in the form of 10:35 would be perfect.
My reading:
10:56
